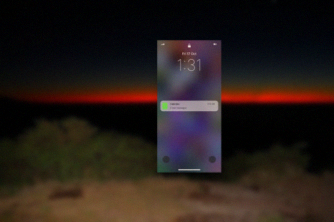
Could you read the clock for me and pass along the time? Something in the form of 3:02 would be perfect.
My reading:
1:31
